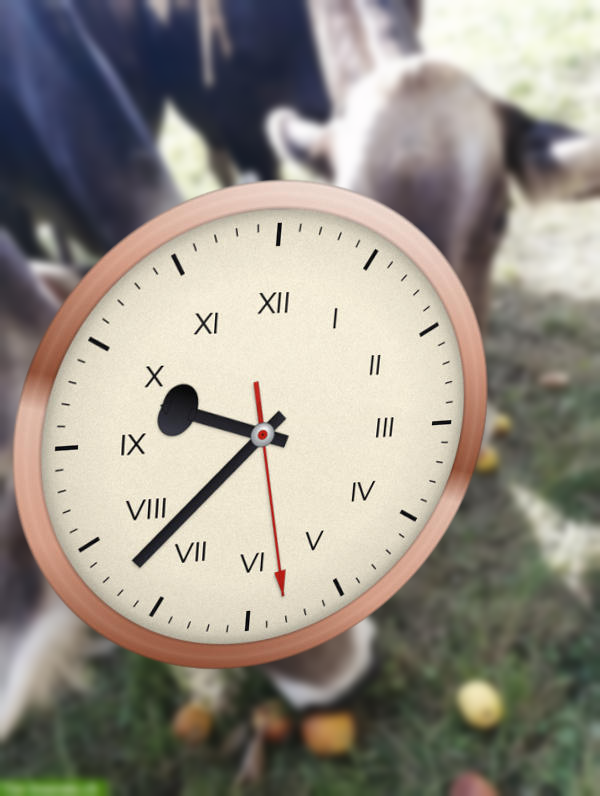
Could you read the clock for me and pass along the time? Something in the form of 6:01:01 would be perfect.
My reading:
9:37:28
